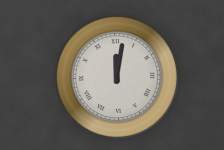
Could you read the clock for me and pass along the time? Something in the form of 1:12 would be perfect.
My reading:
12:02
